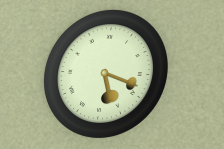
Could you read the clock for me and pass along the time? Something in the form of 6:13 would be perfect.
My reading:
5:18
